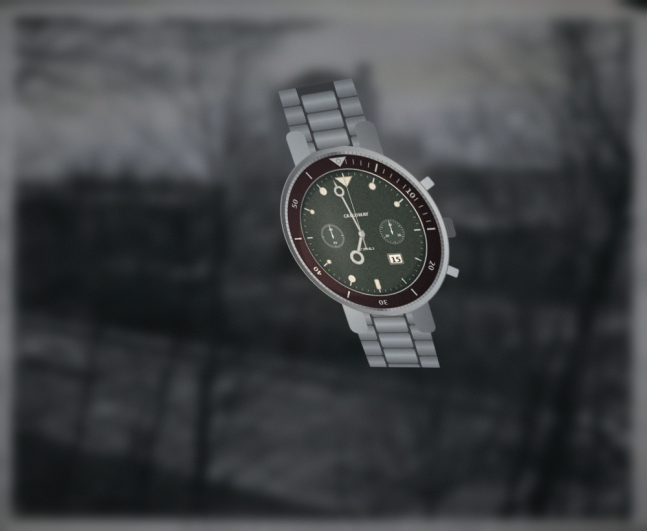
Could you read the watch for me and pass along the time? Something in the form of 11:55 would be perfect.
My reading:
6:58
